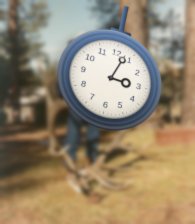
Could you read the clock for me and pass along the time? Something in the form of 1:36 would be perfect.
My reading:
3:03
